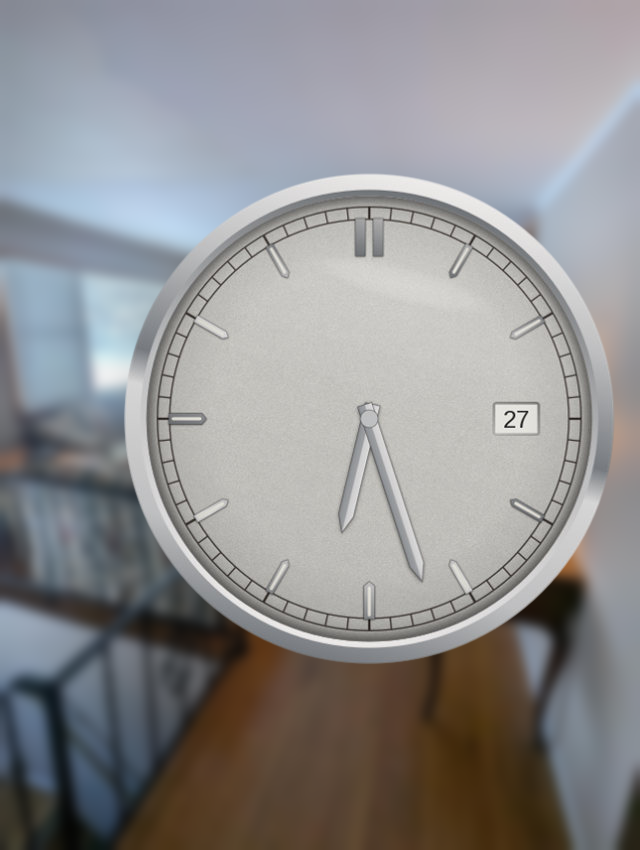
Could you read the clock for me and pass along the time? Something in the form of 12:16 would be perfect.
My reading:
6:27
